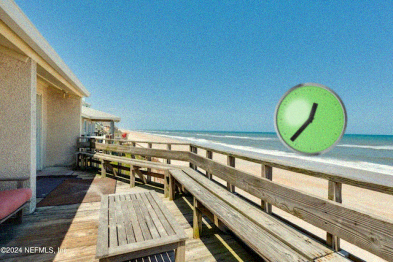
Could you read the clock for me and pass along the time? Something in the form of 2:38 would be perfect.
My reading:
12:37
